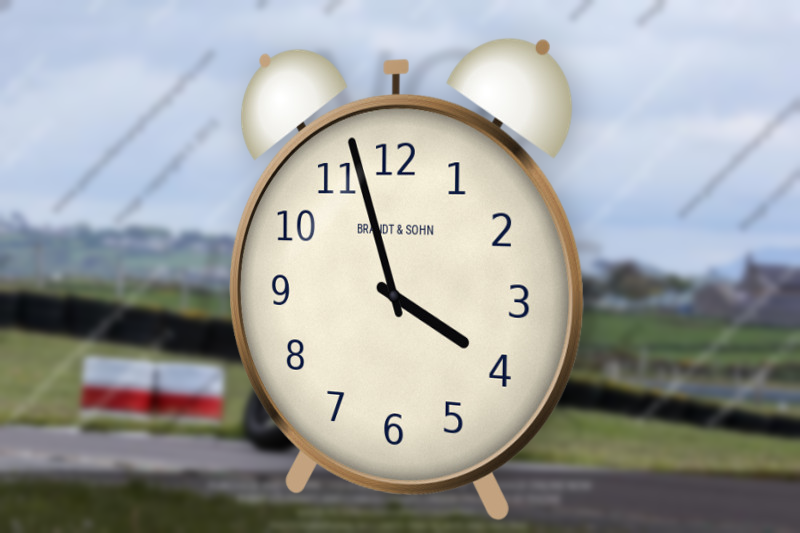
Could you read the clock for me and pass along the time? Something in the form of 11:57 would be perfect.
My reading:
3:57
